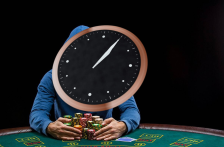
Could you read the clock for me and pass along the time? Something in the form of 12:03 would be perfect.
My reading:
1:05
